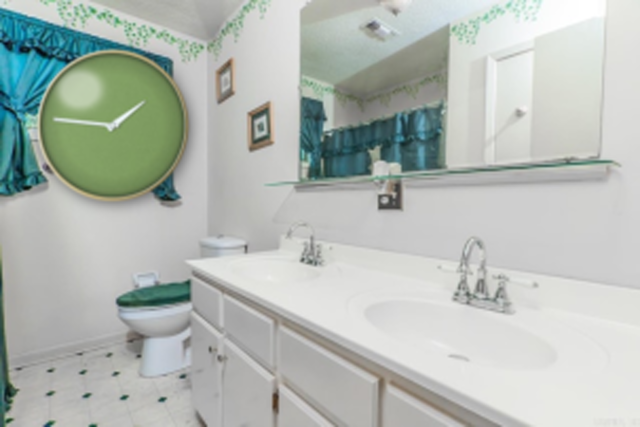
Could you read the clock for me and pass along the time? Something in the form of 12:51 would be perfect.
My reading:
1:46
